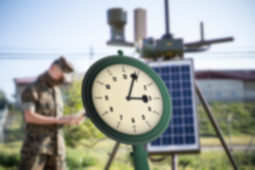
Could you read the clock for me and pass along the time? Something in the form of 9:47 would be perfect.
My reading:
3:04
